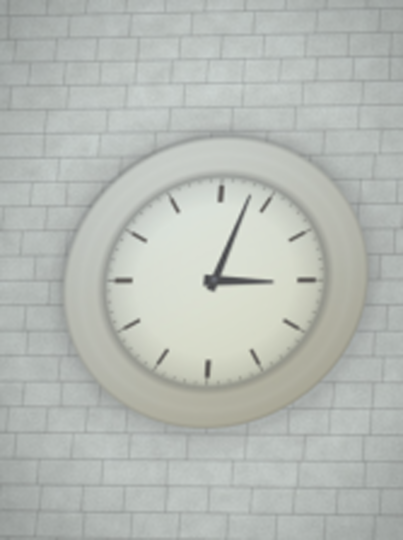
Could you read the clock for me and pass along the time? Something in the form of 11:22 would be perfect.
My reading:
3:03
